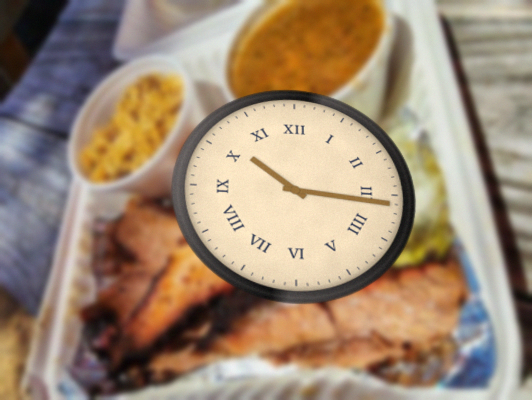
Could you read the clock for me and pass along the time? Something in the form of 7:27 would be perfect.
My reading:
10:16
